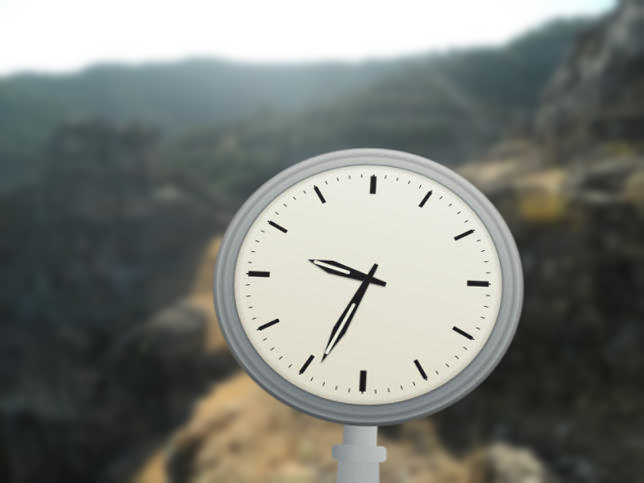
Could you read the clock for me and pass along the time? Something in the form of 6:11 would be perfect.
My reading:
9:34
